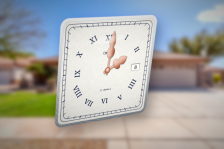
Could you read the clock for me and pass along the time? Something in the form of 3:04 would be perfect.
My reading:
2:01
